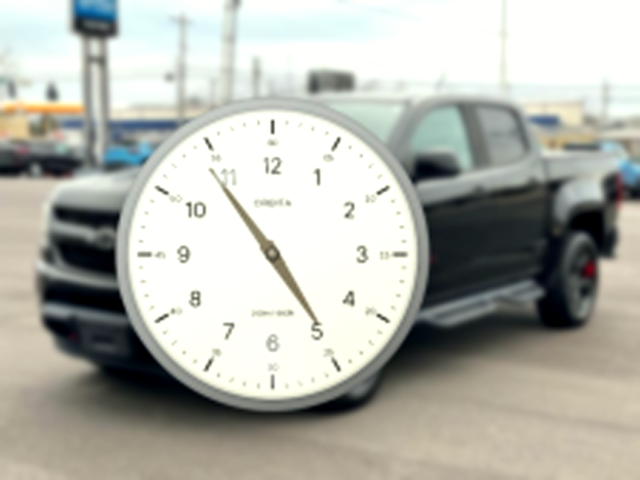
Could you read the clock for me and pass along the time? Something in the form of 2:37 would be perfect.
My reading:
4:54
